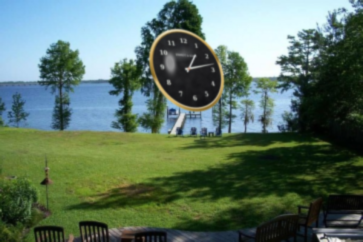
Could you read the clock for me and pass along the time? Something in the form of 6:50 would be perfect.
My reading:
1:13
